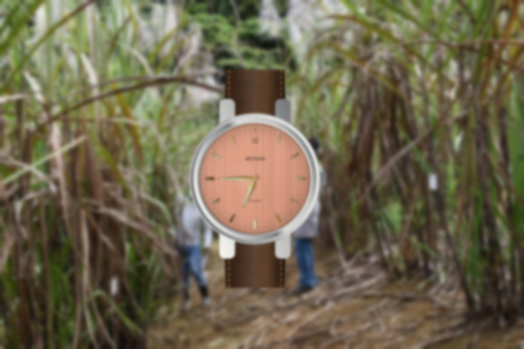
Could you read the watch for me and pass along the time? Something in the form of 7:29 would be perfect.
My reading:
6:45
